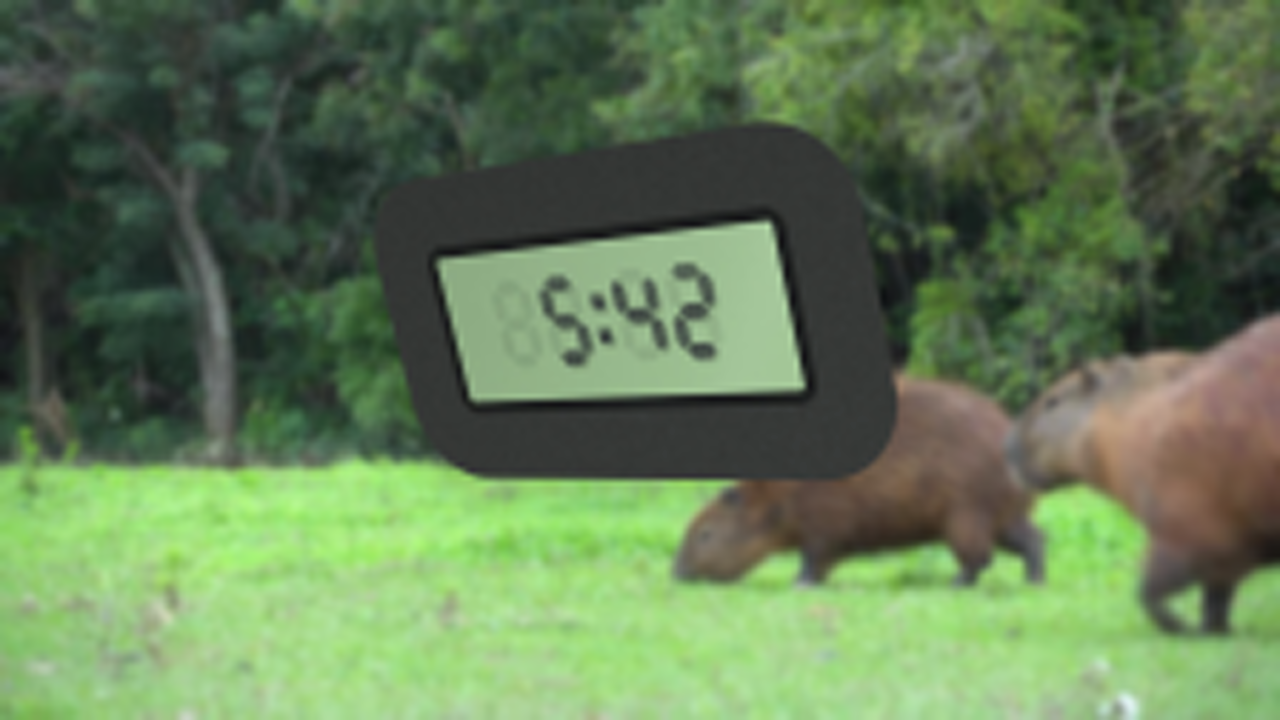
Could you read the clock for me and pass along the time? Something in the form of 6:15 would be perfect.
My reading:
5:42
